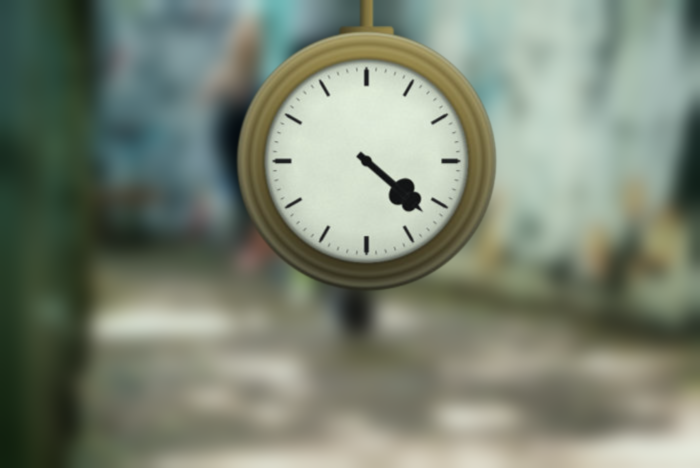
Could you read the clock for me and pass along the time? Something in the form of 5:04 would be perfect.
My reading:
4:22
